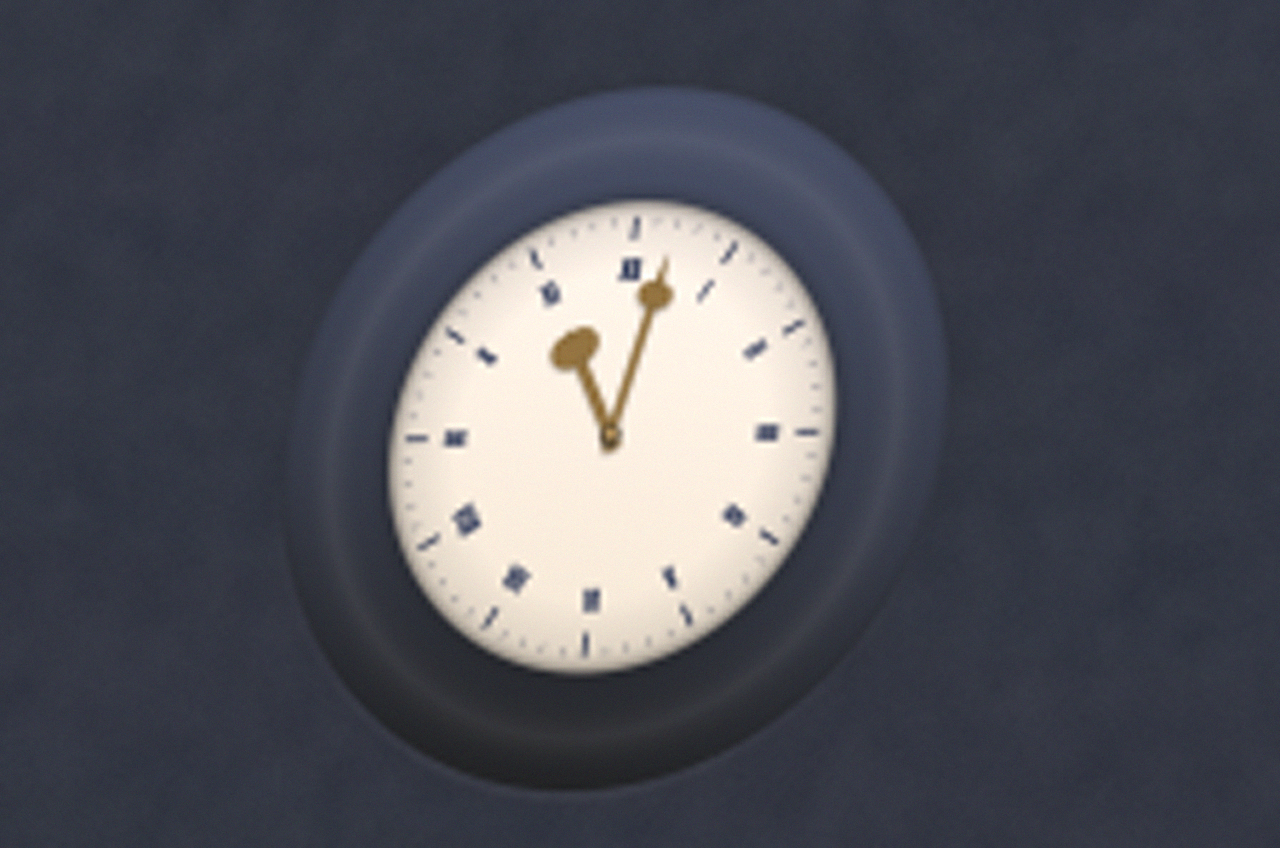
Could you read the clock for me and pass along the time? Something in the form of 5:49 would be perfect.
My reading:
11:02
